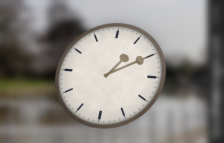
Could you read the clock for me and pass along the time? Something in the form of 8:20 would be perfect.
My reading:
1:10
